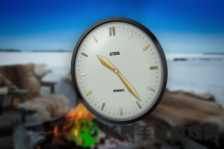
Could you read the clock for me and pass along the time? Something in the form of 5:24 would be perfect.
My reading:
10:24
